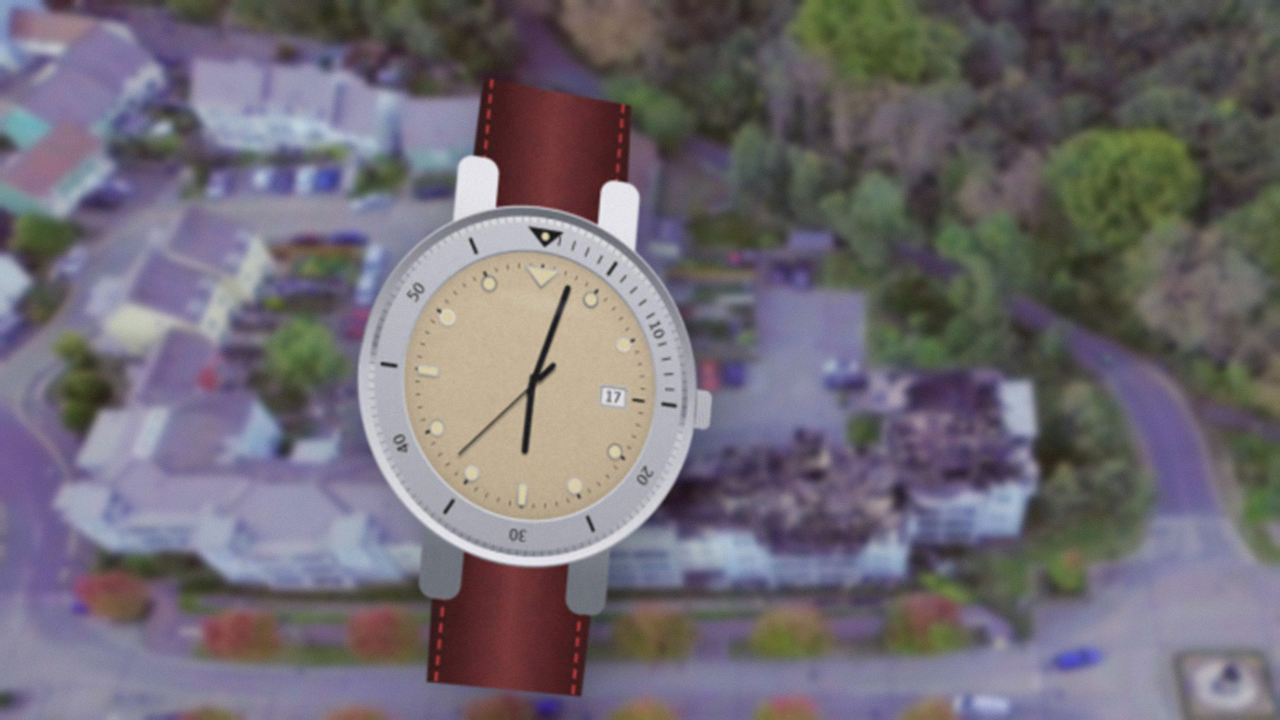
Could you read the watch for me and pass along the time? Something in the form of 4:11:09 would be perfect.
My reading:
6:02:37
